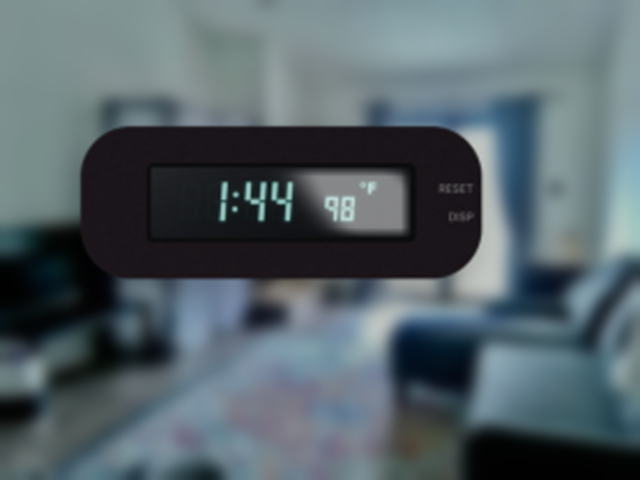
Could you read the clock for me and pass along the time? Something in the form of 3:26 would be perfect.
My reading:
1:44
